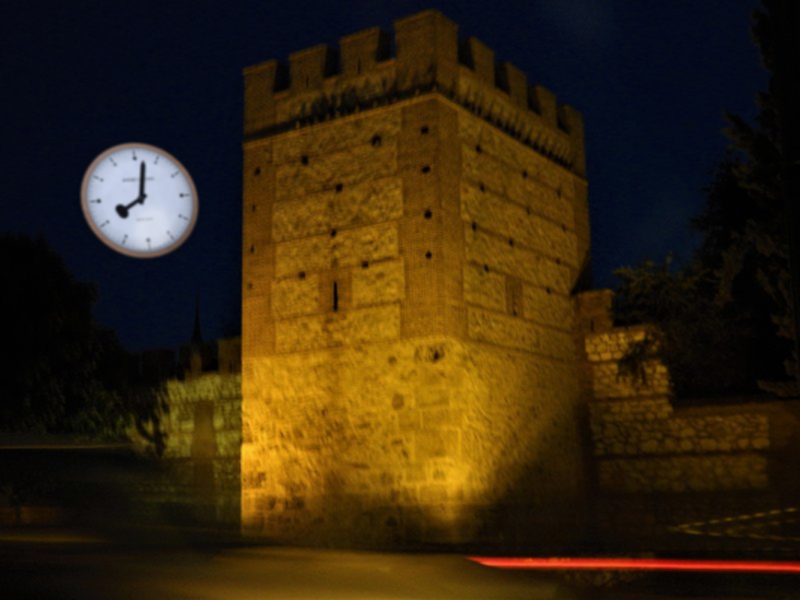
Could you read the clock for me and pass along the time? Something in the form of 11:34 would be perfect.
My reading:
8:02
